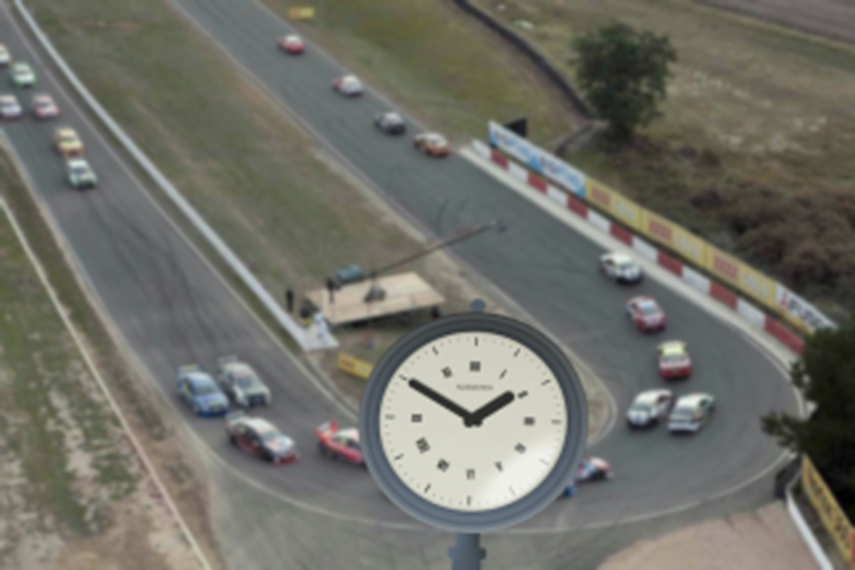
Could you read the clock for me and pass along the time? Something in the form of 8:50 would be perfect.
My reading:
1:50
